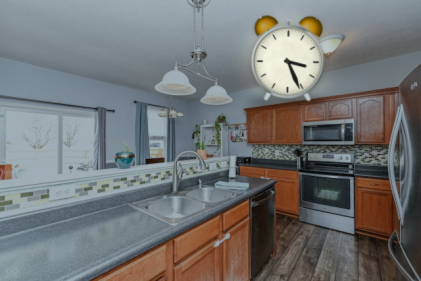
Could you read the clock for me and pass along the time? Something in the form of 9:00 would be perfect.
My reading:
3:26
